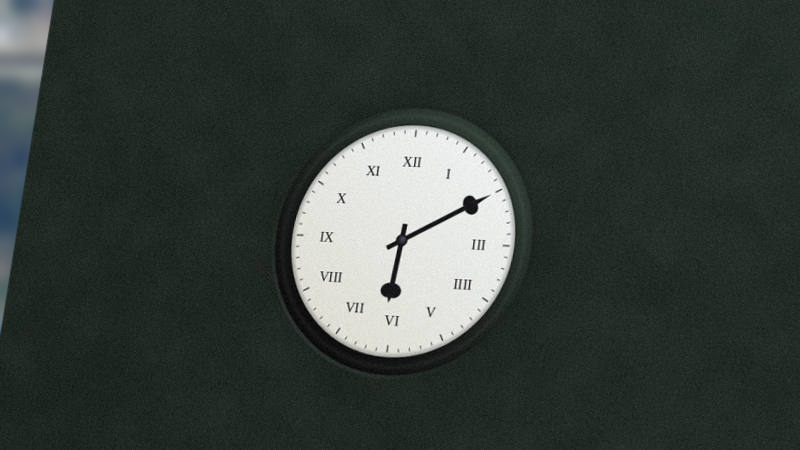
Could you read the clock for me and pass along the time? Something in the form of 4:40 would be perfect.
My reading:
6:10
